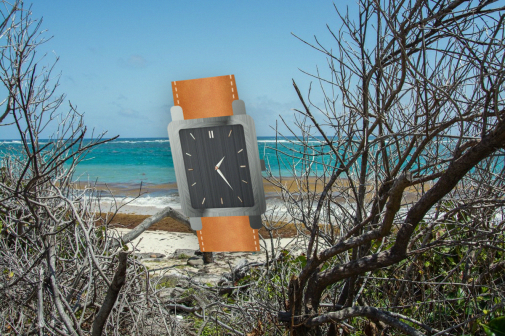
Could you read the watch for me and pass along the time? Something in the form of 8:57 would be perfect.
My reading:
1:25
